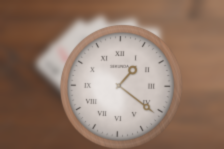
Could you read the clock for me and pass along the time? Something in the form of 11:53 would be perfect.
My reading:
1:21
